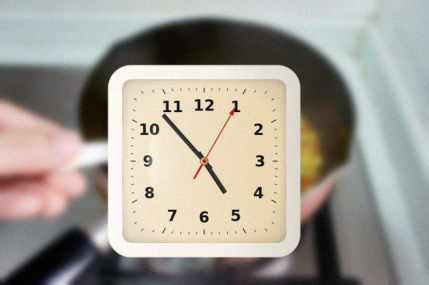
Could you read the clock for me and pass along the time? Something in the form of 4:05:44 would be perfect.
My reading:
4:53:05
